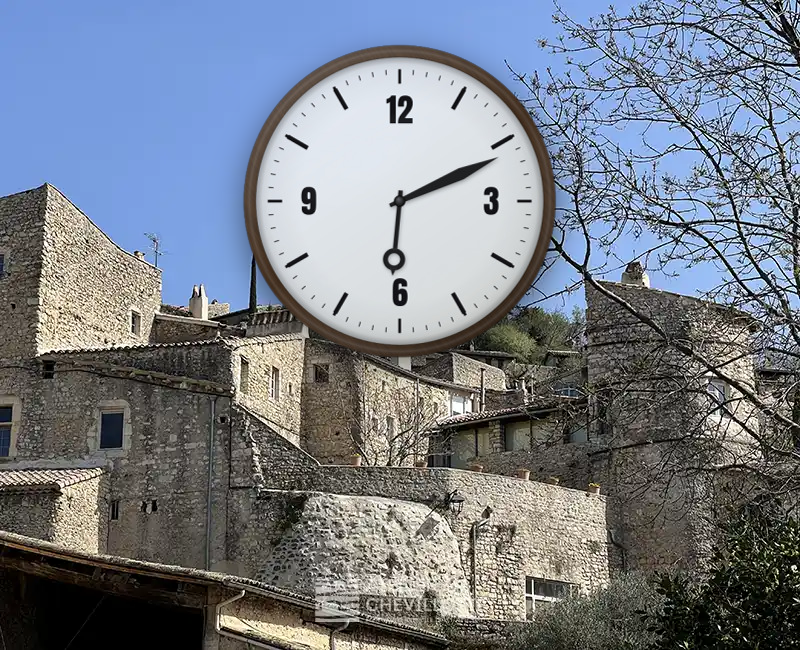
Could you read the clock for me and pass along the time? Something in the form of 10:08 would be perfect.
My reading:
6:11
